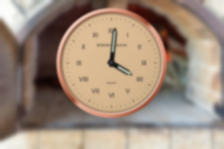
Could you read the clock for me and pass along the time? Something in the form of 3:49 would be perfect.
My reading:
4:01
